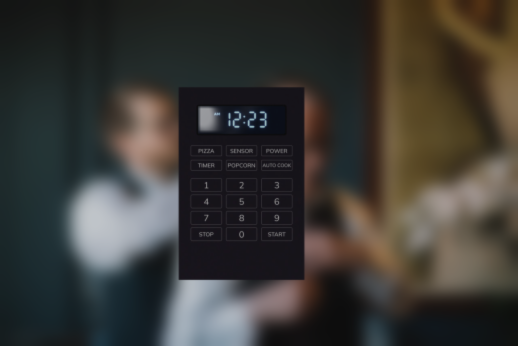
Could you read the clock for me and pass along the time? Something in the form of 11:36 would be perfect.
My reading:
12:23
